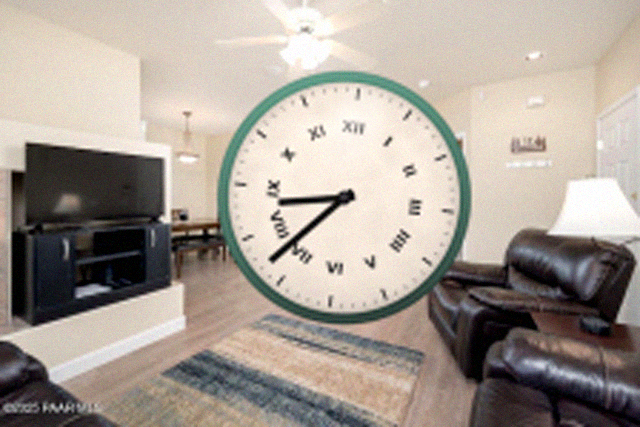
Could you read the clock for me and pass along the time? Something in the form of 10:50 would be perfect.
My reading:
8:37
